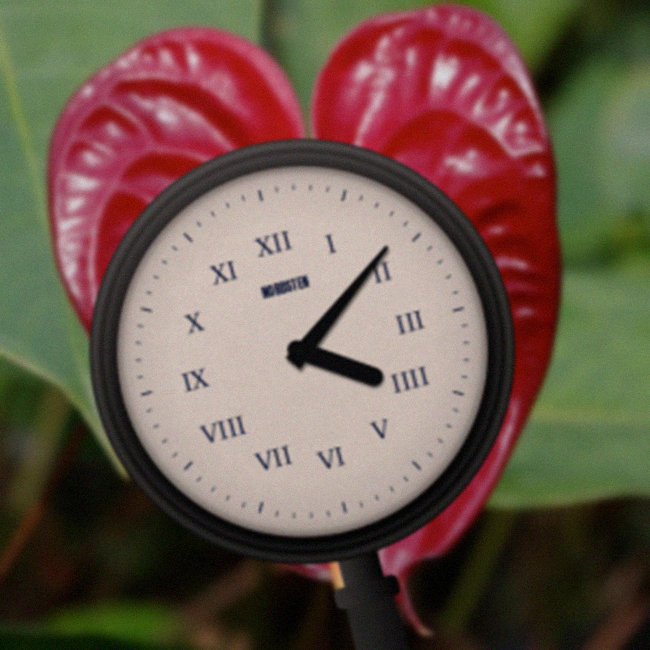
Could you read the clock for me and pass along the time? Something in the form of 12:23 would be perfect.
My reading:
4:09
